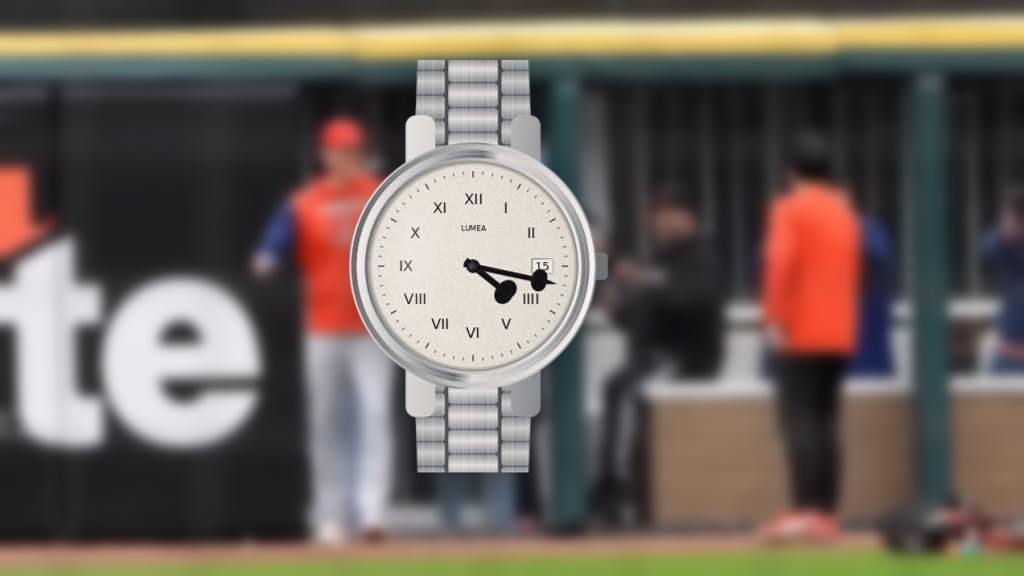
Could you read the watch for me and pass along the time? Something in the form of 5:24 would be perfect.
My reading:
4:17
